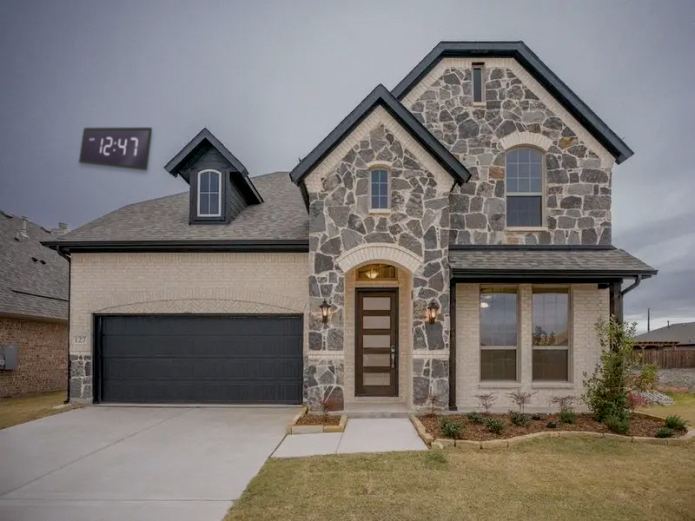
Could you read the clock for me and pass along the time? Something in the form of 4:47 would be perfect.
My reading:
12:47
